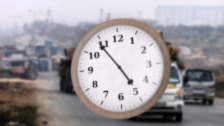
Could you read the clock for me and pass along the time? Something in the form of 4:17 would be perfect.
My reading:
4:54
